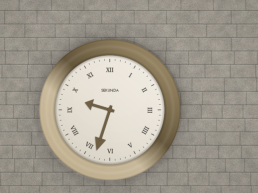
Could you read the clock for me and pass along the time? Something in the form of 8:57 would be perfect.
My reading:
9:33
